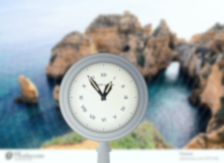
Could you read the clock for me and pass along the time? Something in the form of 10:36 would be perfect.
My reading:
12:54
